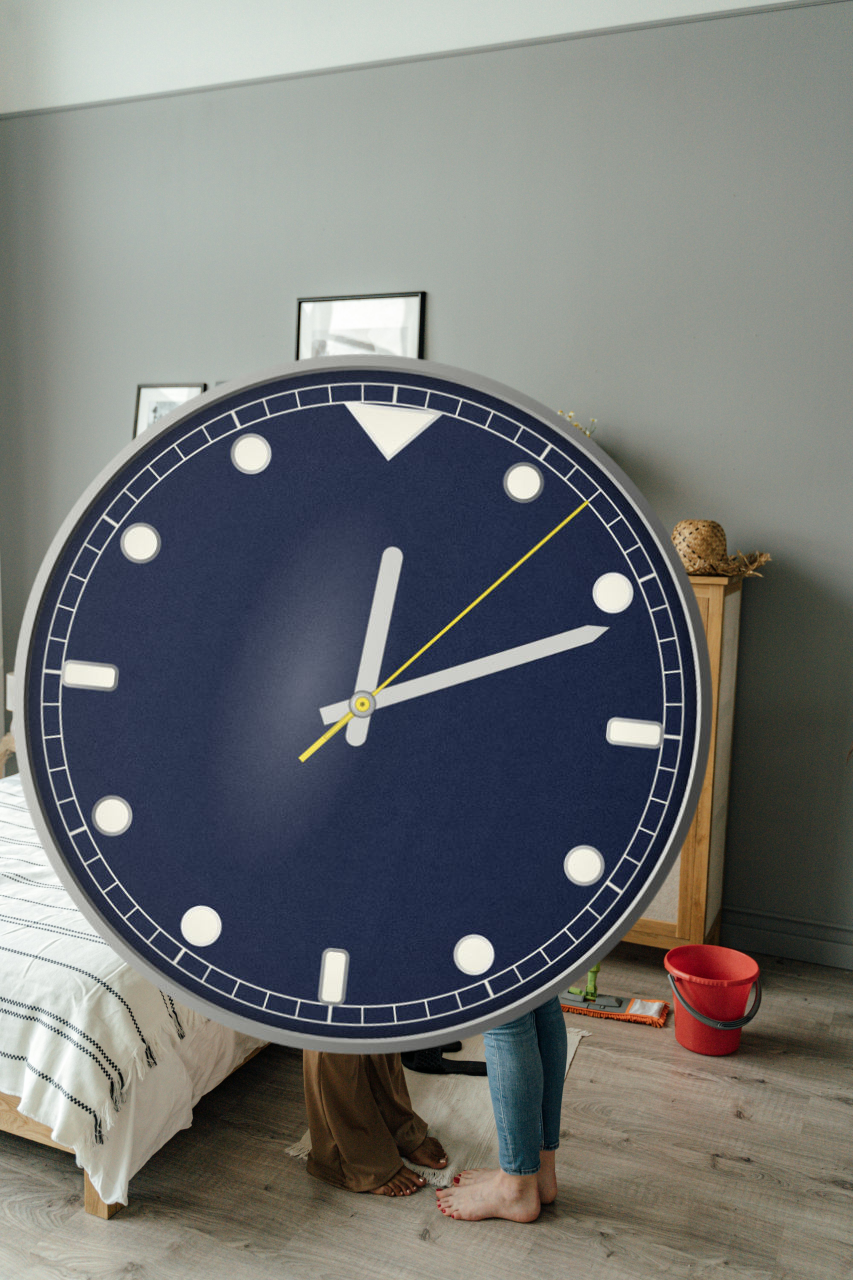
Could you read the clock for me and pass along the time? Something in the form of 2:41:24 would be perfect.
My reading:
12:11:07
